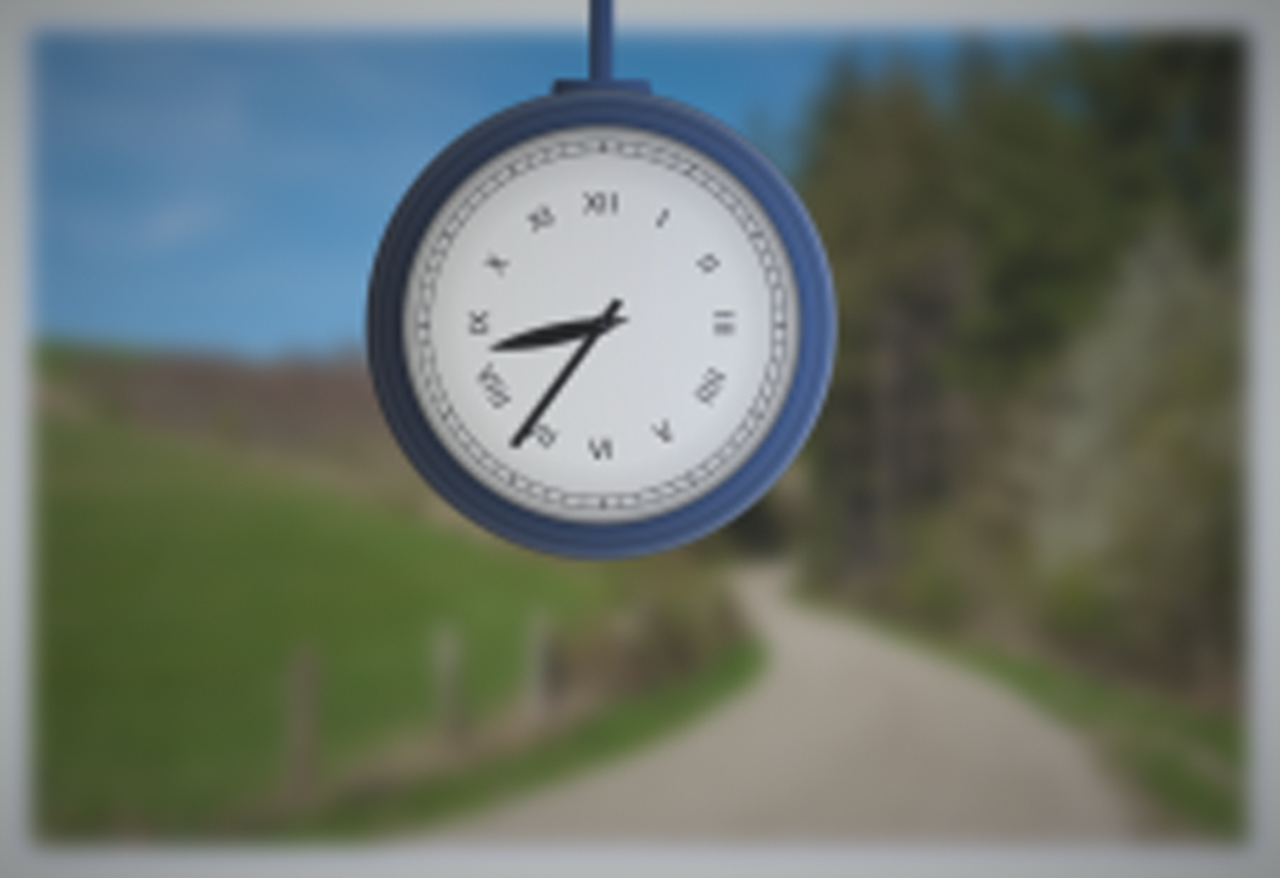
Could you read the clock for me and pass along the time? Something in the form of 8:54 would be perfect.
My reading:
8:36
